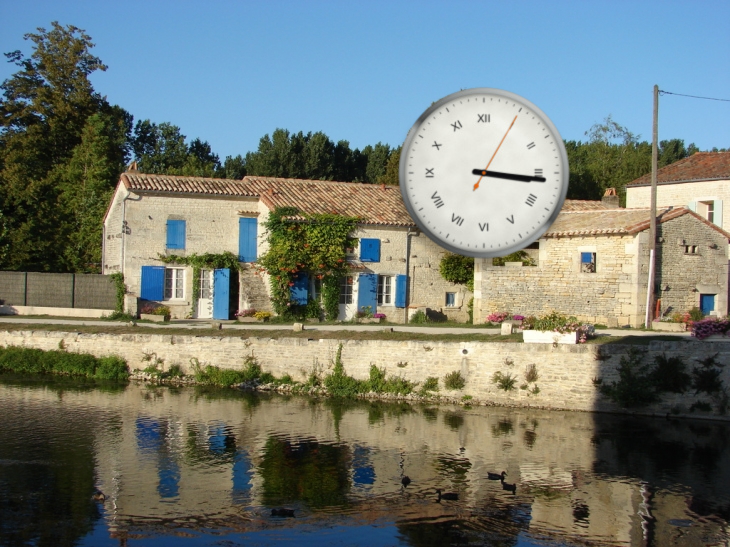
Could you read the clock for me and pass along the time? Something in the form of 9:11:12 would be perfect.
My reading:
3:16:05
